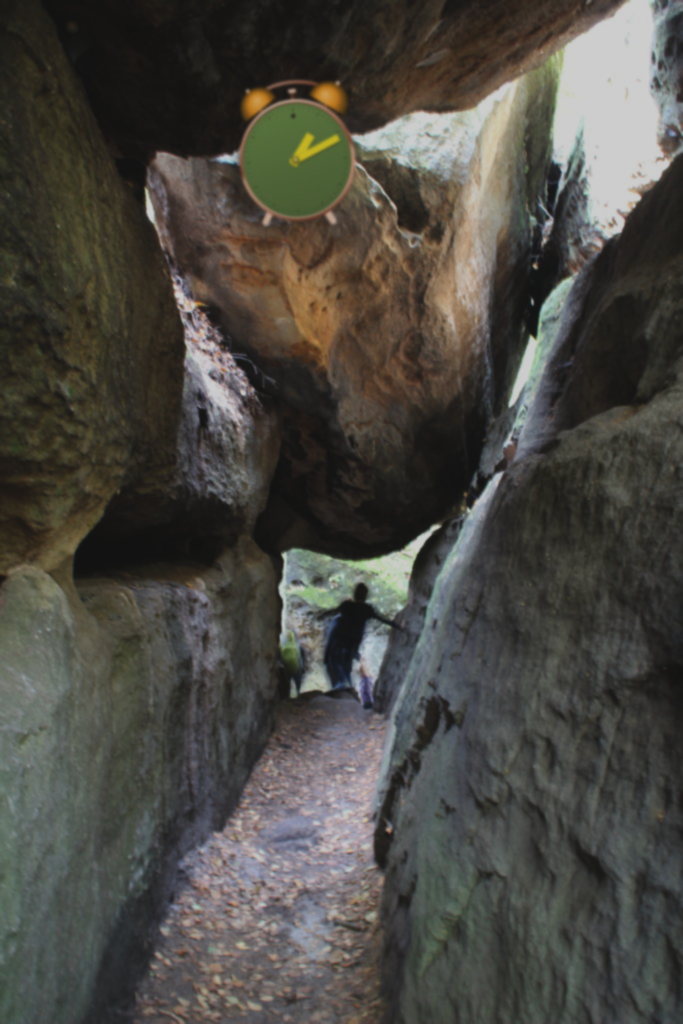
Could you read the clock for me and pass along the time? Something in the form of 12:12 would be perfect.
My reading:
1:11
